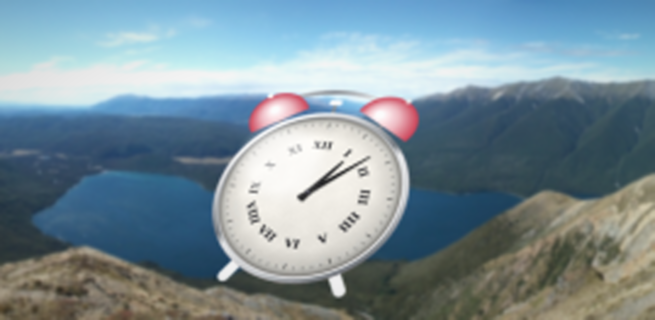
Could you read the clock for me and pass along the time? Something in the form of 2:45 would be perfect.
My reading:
1:08
